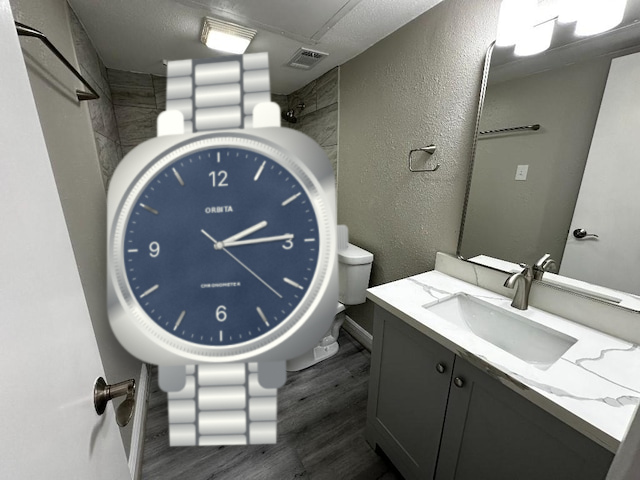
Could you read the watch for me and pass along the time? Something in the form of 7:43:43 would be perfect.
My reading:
2:14:22
